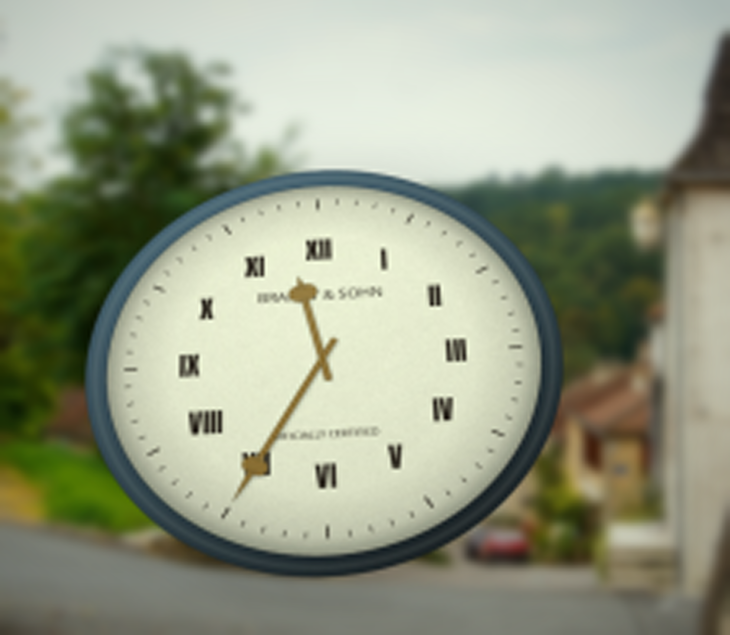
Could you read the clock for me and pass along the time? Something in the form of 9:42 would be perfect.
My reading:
11:35
